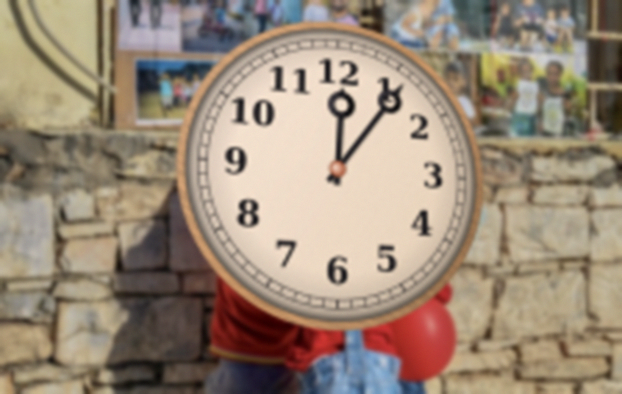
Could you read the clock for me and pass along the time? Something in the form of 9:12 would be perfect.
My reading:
12:06
